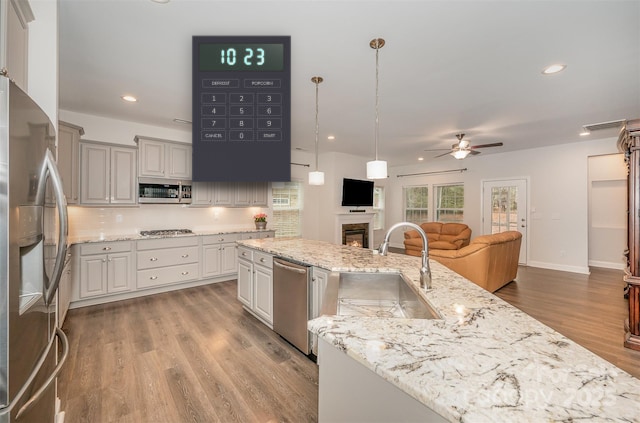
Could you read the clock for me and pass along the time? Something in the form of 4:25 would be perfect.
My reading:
10:23
